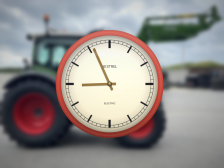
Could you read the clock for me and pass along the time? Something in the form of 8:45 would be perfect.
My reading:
8:56
